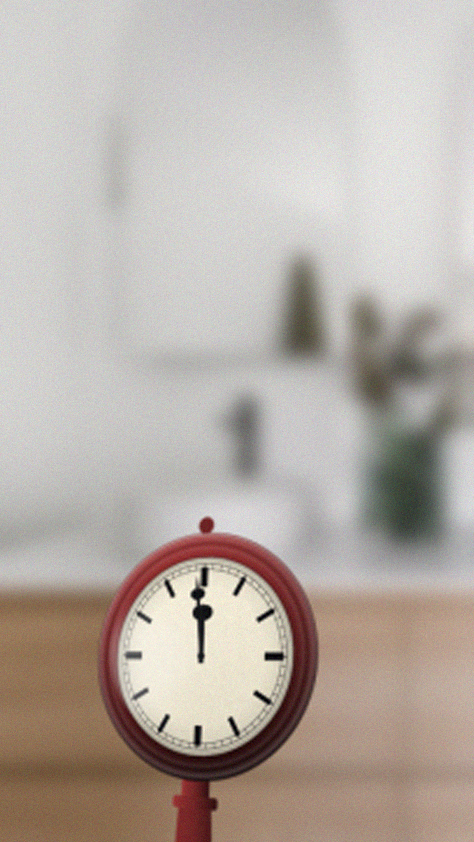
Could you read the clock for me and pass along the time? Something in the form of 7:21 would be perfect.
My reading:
11:59
